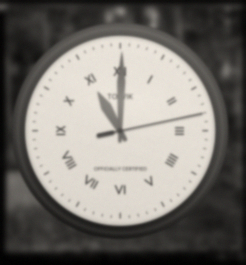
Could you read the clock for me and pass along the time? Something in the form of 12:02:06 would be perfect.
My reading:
11:00:13
